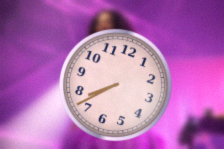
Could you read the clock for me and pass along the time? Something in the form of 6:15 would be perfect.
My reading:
7:37
